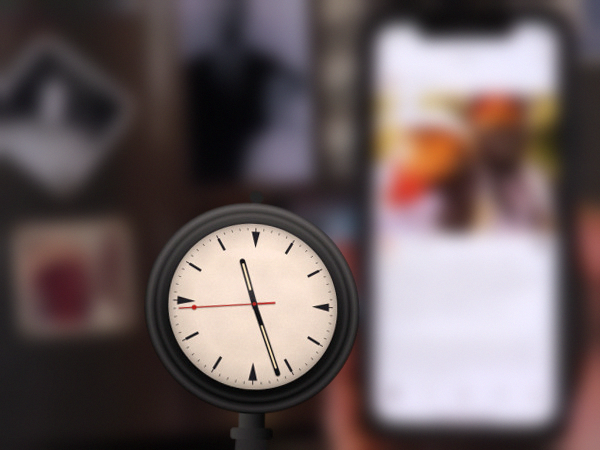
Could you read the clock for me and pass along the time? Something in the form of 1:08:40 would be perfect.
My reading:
11:26:44
